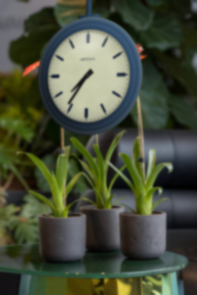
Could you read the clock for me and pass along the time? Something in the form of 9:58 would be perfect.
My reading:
7:36
